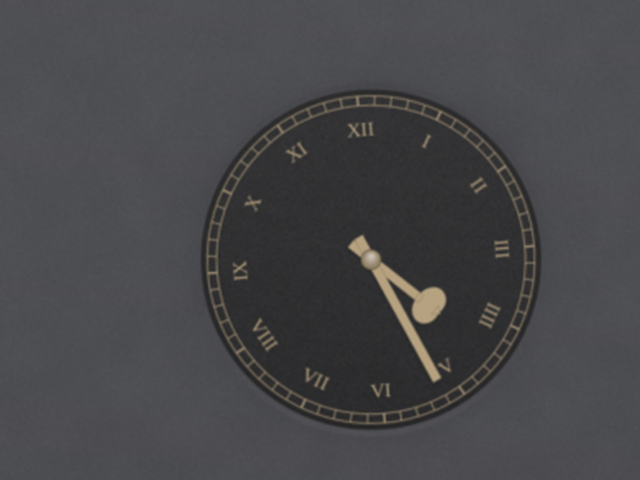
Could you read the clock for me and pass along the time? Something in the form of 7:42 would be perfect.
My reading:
4:26
